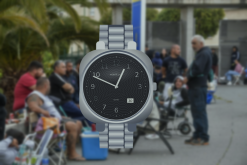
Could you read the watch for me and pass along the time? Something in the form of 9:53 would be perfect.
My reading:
12:49
